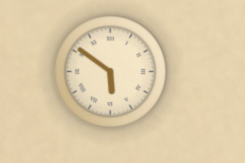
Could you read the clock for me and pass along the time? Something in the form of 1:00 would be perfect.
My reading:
5:51
